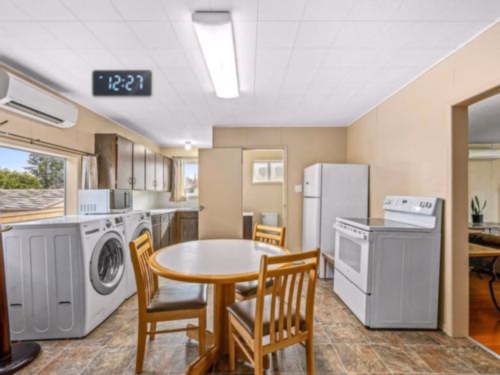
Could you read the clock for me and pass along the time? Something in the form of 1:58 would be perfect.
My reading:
12:27
